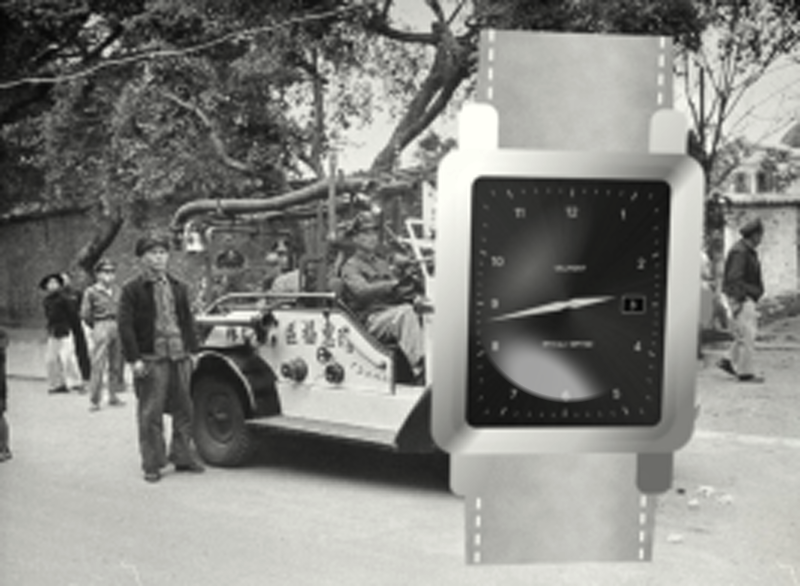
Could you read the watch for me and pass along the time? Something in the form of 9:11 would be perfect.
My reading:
2:43
